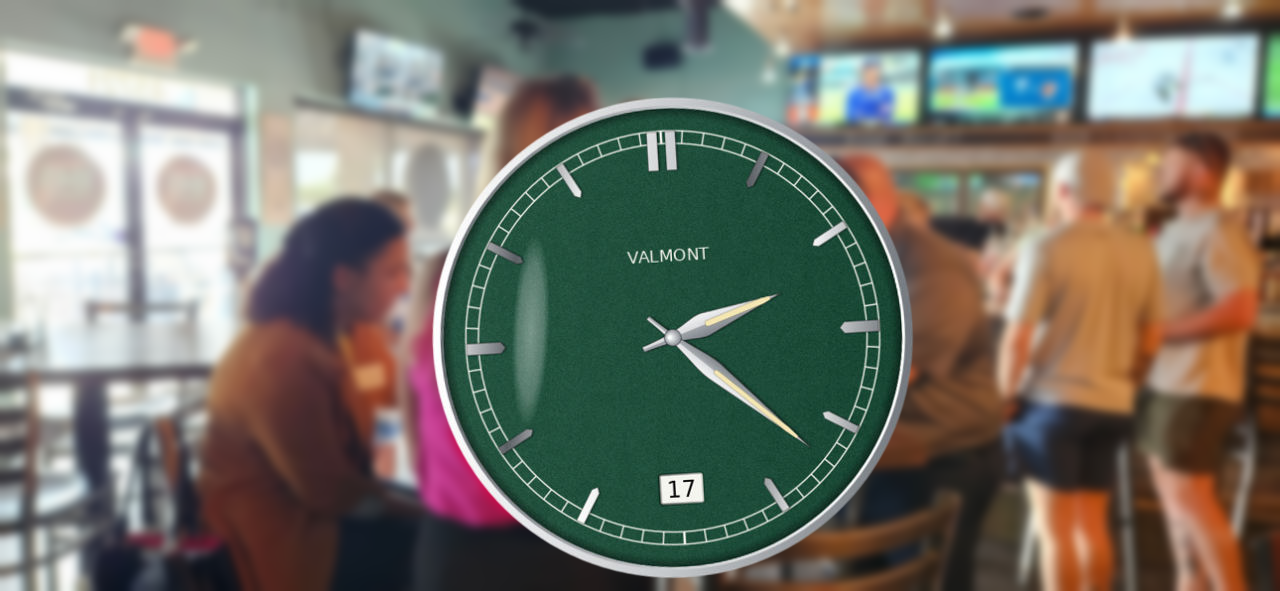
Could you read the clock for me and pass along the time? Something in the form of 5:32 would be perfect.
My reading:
2:22
